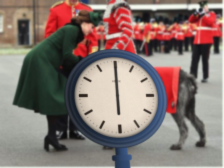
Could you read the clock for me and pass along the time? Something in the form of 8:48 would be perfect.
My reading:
6:00
